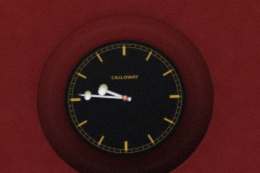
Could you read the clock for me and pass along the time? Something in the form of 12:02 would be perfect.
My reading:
9:46
